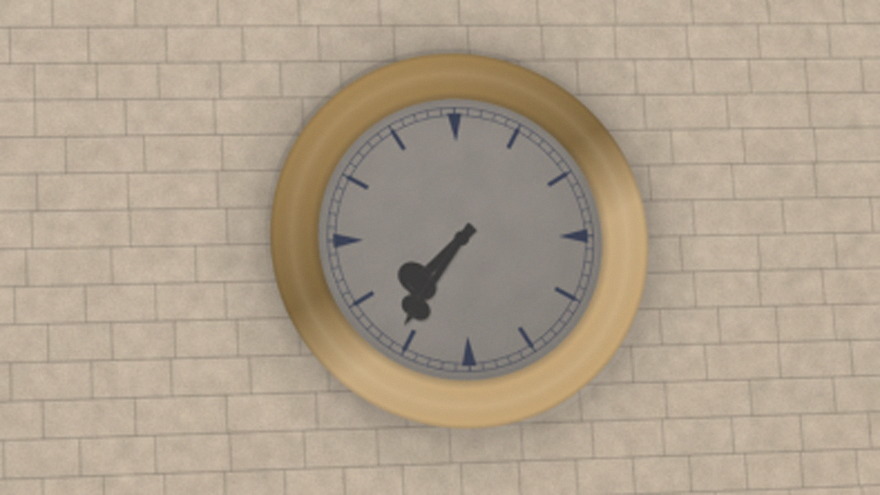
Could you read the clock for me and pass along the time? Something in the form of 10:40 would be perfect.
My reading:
7:36
